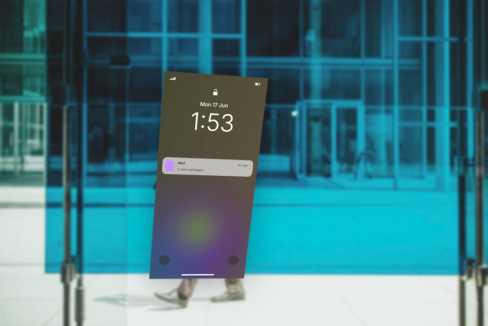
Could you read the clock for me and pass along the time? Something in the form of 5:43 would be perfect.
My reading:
1:53
